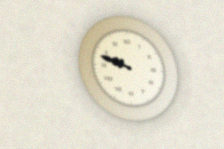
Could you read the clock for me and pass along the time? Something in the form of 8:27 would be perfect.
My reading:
9:48
